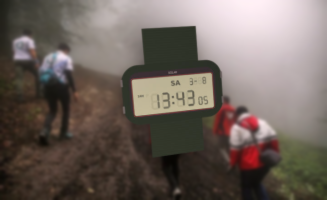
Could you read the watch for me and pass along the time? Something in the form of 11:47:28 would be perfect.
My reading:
13:43:05
